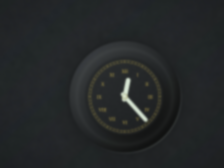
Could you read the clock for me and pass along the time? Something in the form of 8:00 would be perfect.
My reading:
12:23
